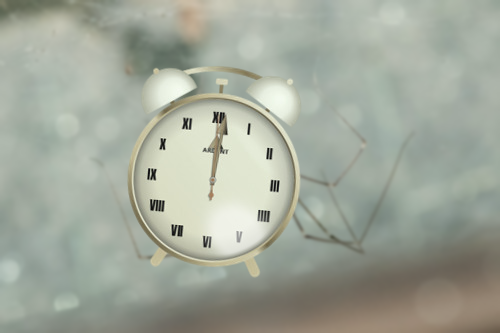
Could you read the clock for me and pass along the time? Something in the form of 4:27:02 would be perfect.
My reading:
12:01:00
